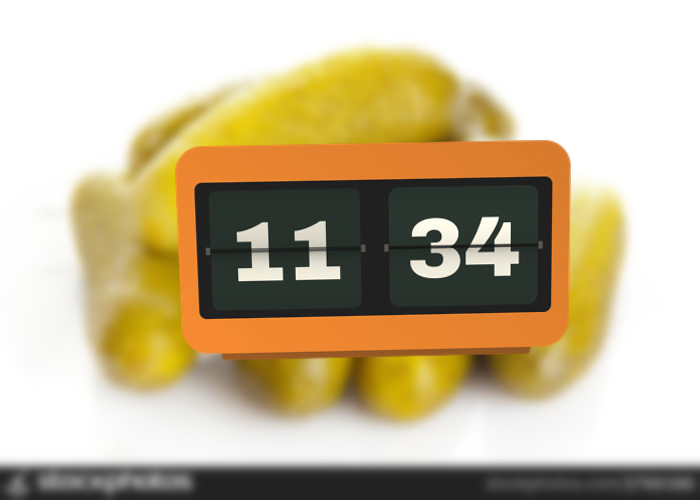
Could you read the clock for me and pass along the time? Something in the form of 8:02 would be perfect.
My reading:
11:34
